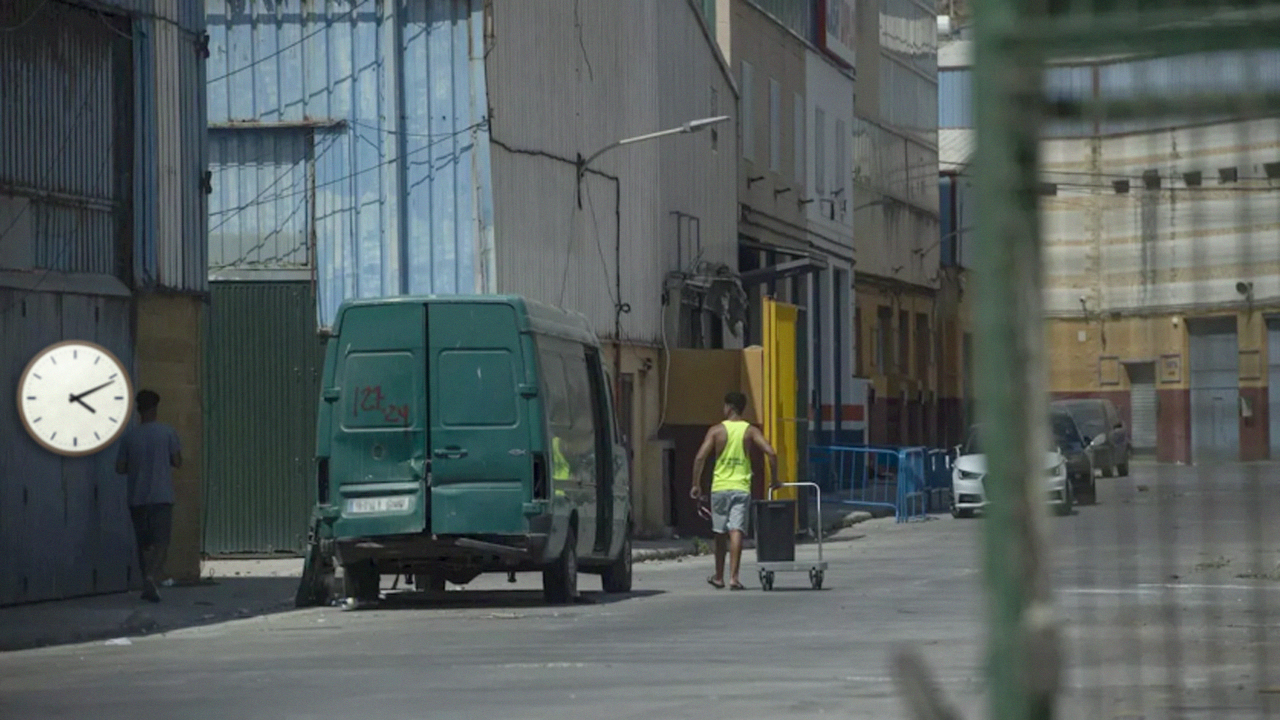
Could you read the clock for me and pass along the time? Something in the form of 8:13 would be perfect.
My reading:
4:11
